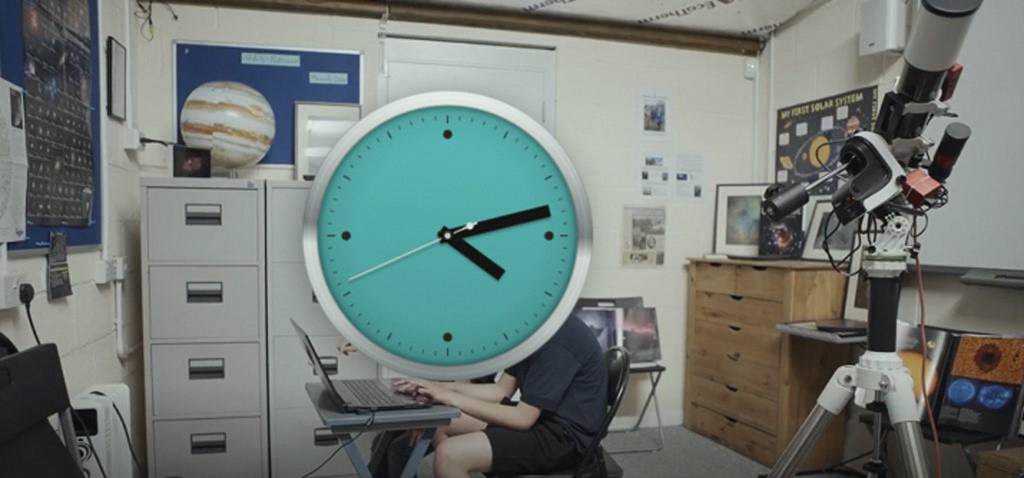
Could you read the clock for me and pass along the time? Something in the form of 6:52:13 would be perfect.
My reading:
4:12:41
